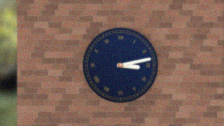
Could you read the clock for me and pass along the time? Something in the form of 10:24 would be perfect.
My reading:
3:13
